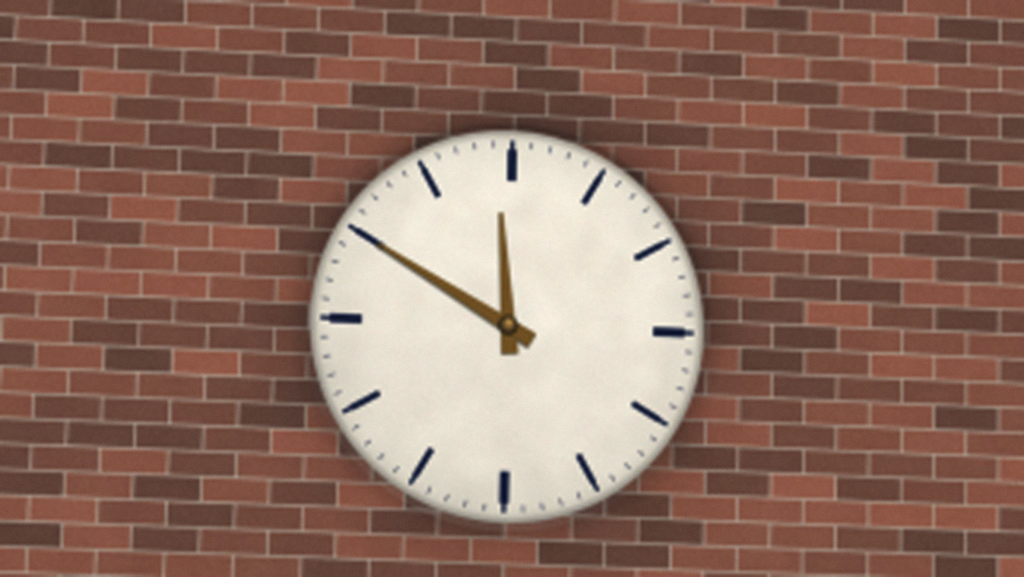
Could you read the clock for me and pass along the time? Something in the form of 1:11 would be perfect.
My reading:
11:50
